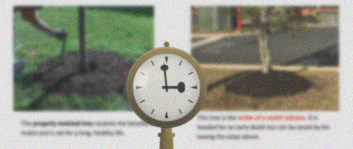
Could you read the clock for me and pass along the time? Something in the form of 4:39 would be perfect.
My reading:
2:59
